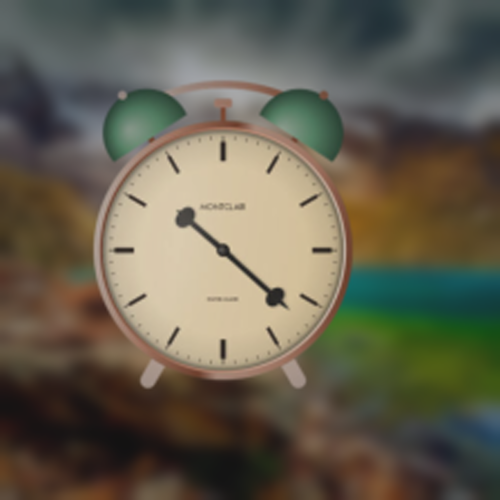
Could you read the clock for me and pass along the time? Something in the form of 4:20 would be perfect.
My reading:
10:22
